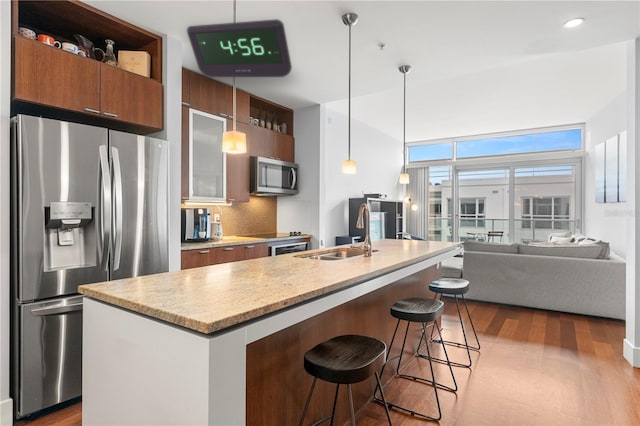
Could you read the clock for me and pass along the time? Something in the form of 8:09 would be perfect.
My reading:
4:56
